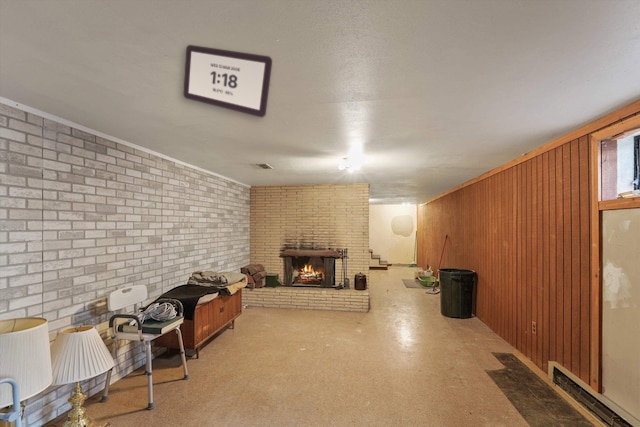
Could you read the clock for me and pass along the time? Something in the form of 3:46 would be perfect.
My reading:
1:18
